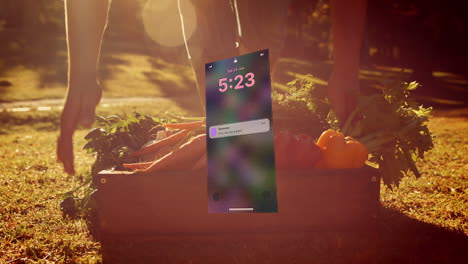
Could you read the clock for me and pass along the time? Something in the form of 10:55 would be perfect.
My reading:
5:23
